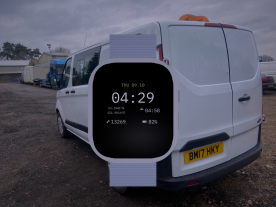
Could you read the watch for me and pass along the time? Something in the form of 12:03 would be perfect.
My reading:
4:29
